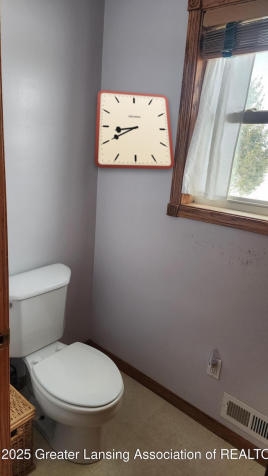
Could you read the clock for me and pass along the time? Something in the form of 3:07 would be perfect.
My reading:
8:40
